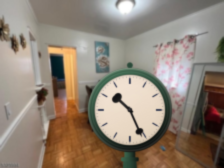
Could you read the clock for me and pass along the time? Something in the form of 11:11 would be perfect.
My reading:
10:26
